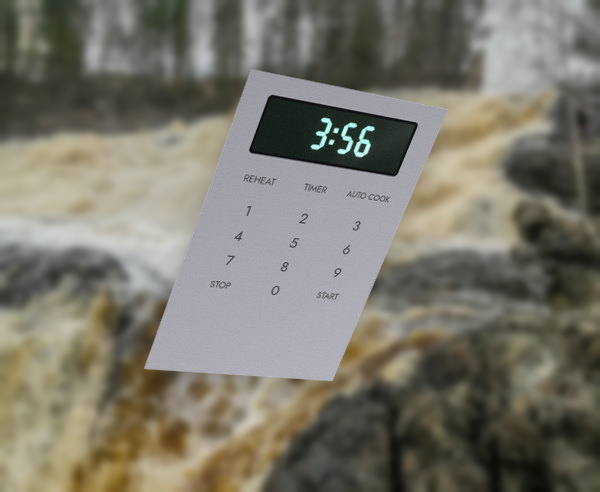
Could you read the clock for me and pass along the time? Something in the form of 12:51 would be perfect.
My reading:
3:56
